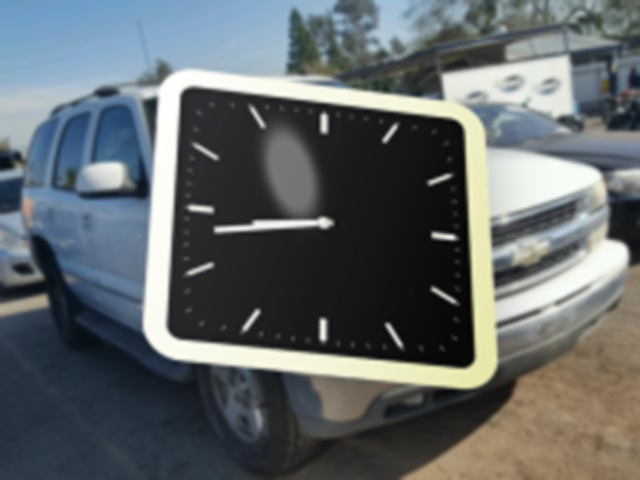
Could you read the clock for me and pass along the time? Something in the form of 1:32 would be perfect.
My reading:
8:43
